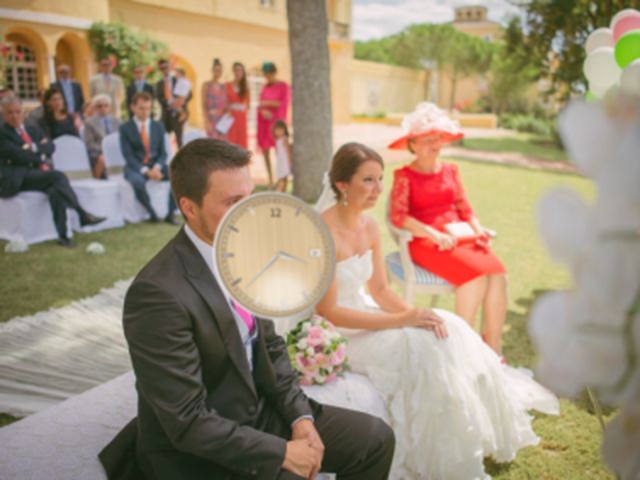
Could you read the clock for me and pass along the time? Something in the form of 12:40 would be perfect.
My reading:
3:38
